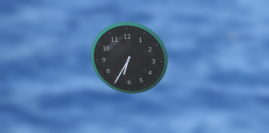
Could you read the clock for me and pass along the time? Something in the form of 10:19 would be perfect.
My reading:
6:35
